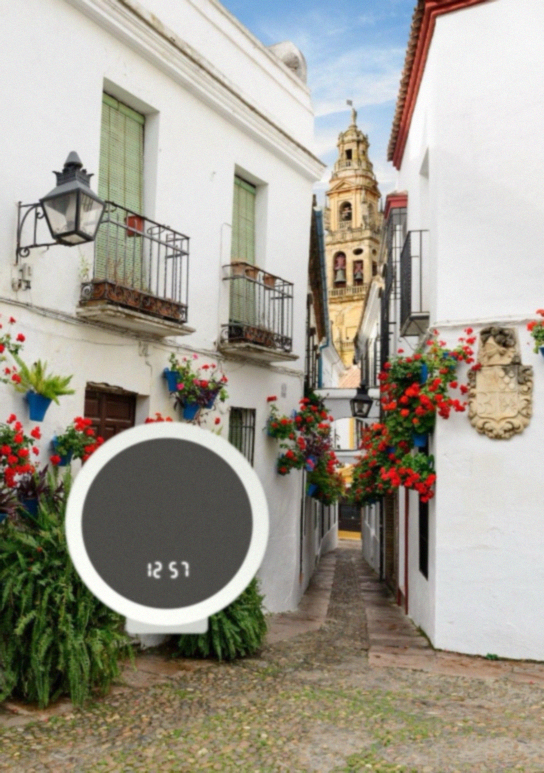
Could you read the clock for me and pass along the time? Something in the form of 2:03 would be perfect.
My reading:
12:57
